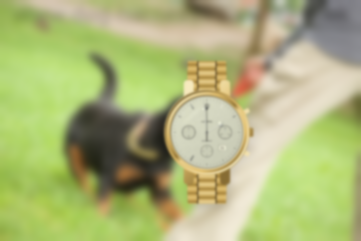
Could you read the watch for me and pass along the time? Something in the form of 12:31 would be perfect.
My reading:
1:59
